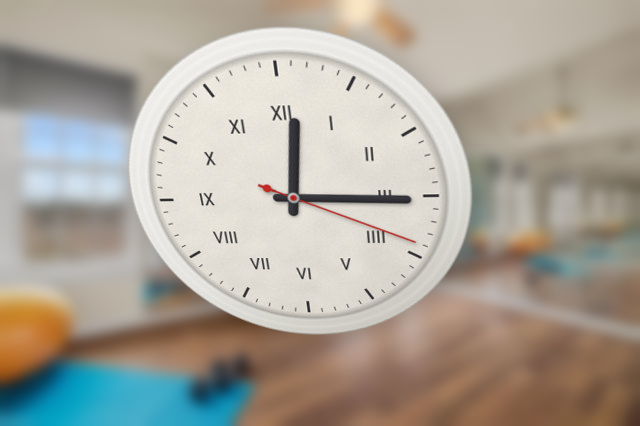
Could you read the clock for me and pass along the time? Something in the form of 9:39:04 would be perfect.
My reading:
12:15:19
